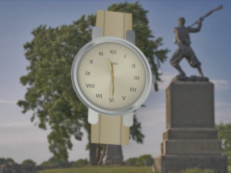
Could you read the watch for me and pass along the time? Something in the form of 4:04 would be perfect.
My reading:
11:30
